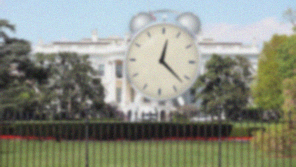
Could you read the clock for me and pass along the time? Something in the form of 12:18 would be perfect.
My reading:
12:22
